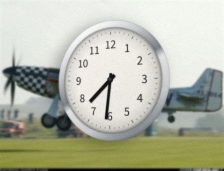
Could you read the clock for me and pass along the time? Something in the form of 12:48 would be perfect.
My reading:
7:31
